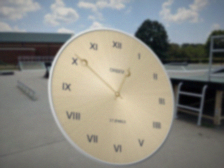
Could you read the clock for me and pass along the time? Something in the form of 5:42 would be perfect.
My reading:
12:51
